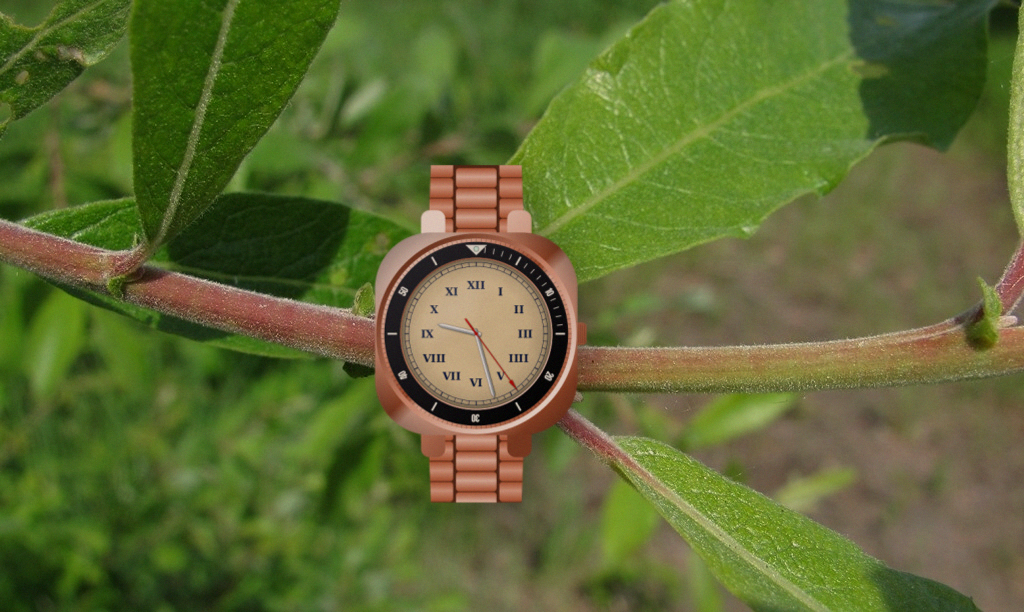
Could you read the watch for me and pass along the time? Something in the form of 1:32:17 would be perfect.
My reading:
9:27:24
